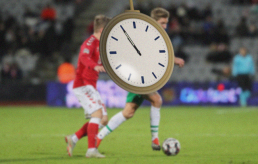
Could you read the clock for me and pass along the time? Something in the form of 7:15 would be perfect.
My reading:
10:55
